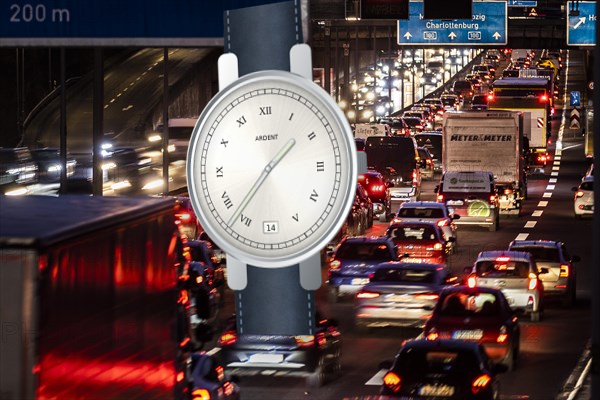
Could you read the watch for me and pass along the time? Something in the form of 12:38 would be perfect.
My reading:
1:37
